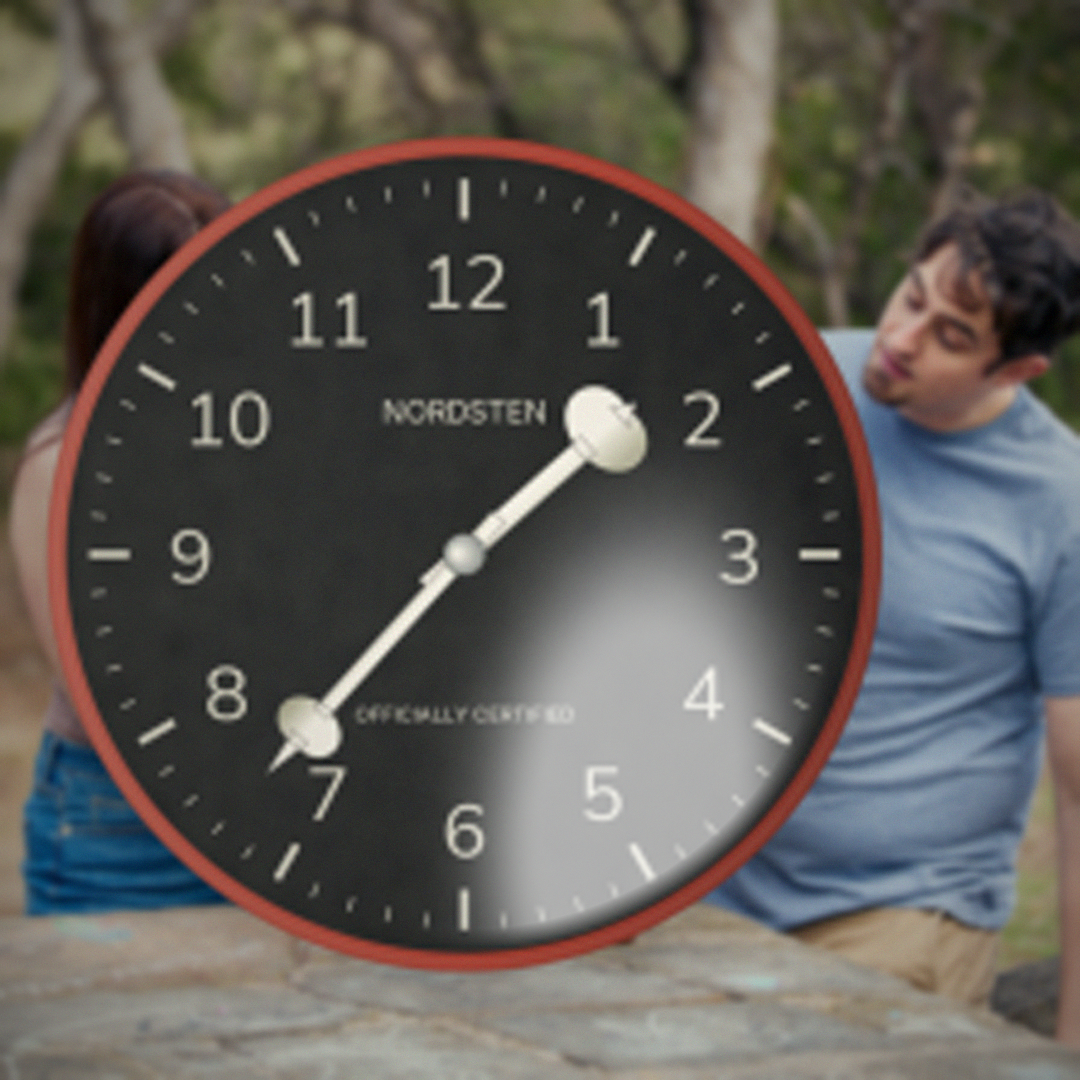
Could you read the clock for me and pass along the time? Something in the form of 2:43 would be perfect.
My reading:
1:37
